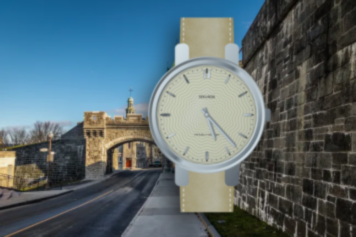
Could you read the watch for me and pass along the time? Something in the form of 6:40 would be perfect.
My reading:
5:23
